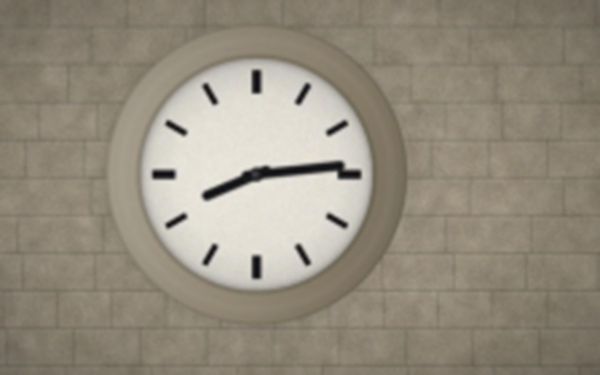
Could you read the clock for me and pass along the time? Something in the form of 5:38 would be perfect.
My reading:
8:14
